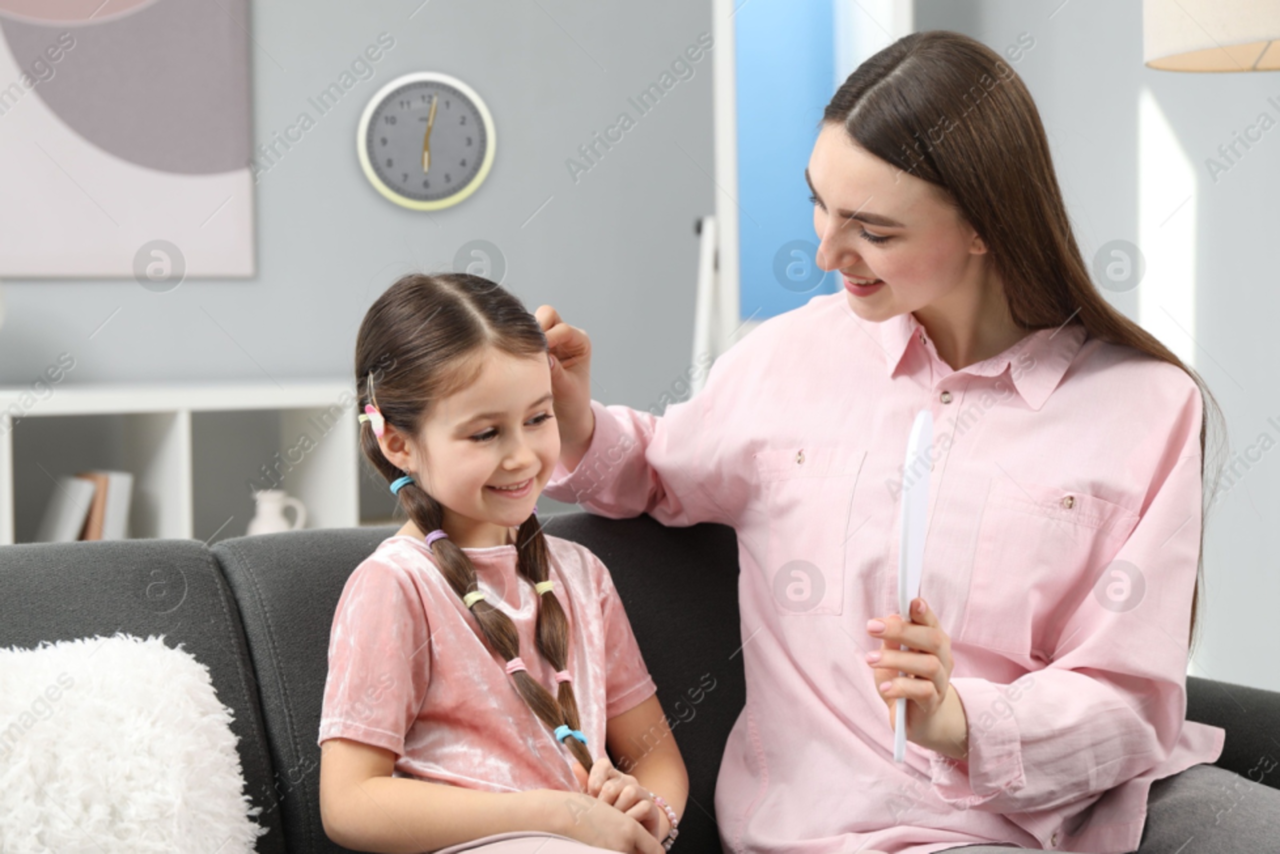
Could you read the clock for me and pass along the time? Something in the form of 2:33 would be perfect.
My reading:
6:02
